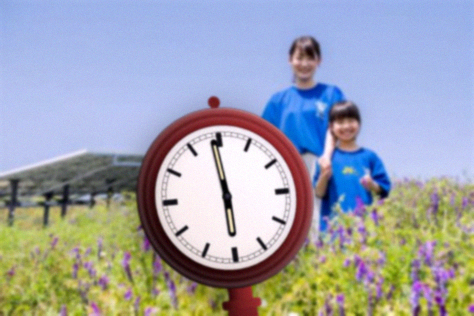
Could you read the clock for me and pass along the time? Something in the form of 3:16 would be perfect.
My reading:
5:59
